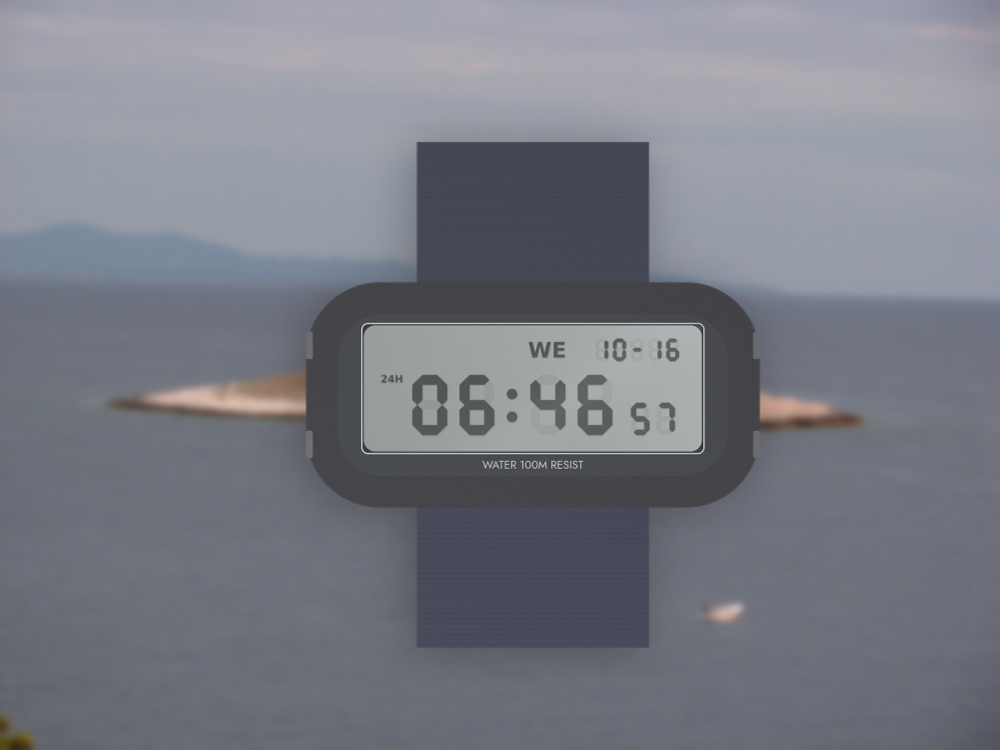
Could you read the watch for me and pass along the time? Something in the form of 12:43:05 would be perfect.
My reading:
6:46:57
